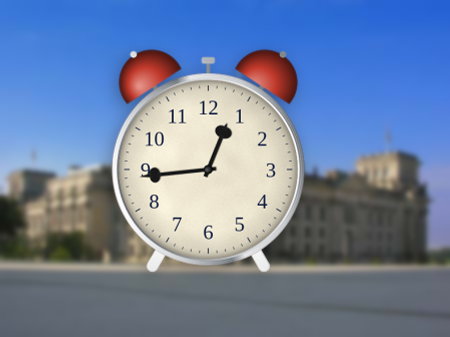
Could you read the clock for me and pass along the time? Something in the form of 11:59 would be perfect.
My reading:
12:44
